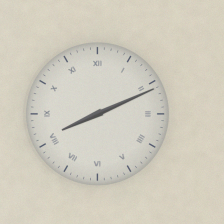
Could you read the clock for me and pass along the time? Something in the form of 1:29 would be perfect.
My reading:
8:11
